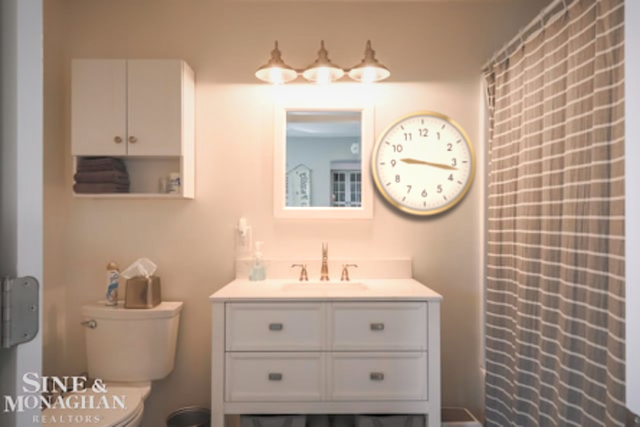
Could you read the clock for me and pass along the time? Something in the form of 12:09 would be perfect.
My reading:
9:17
